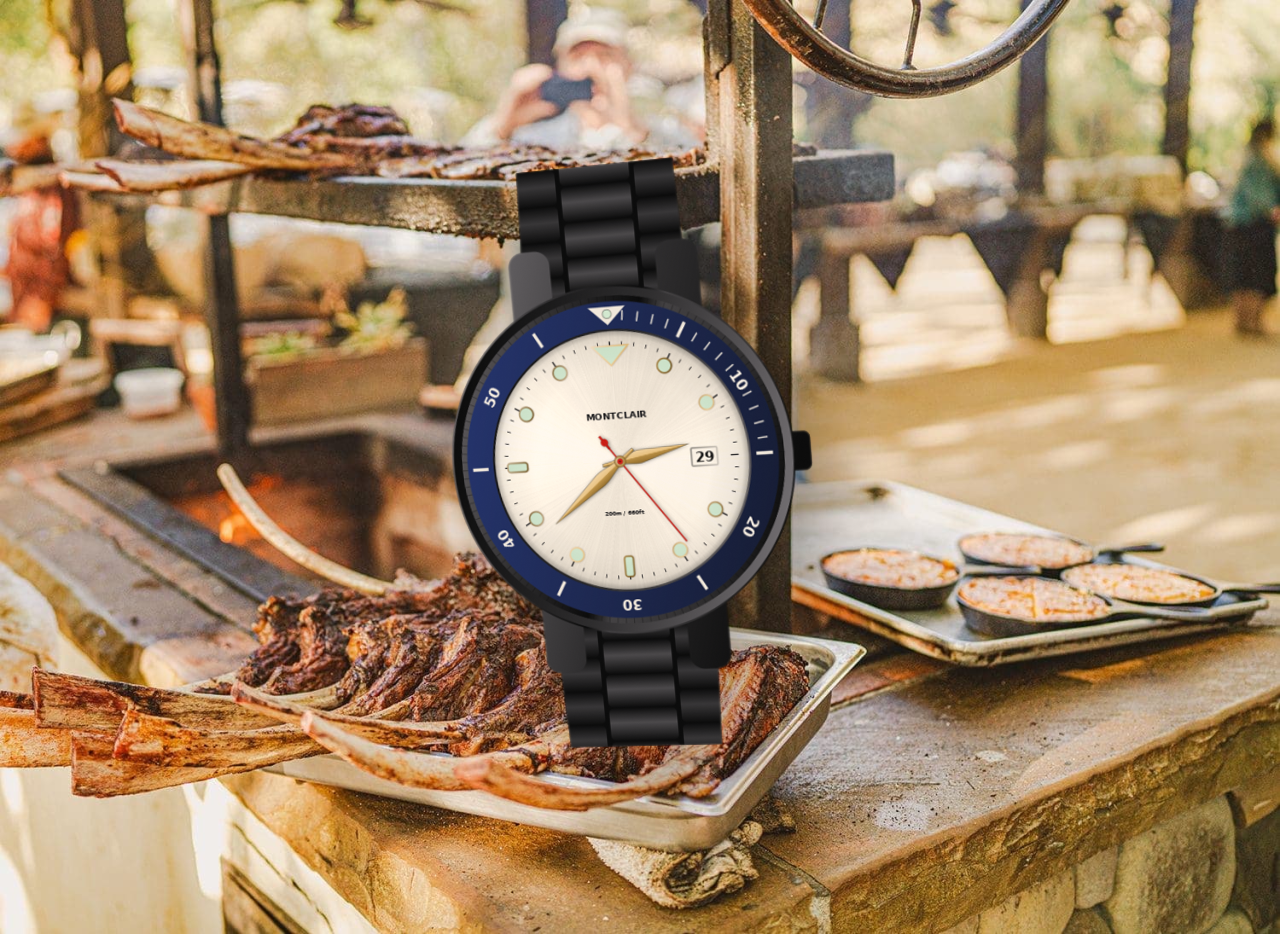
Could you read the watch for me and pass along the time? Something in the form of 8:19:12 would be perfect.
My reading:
2:38:24
